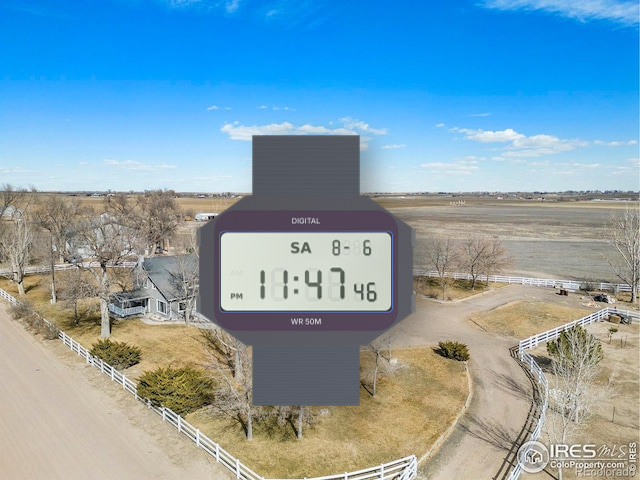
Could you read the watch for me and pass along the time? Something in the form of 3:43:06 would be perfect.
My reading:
11:47:46
